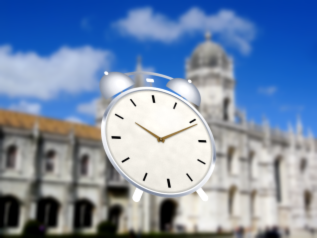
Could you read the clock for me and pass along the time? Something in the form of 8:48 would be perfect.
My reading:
10:11
